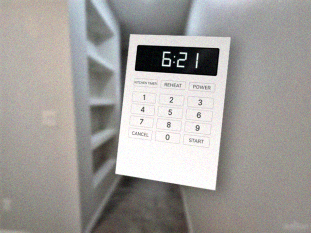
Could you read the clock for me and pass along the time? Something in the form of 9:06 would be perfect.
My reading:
6:21
